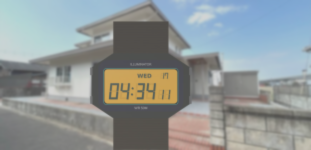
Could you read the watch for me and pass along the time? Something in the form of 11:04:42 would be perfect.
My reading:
4:34:11
